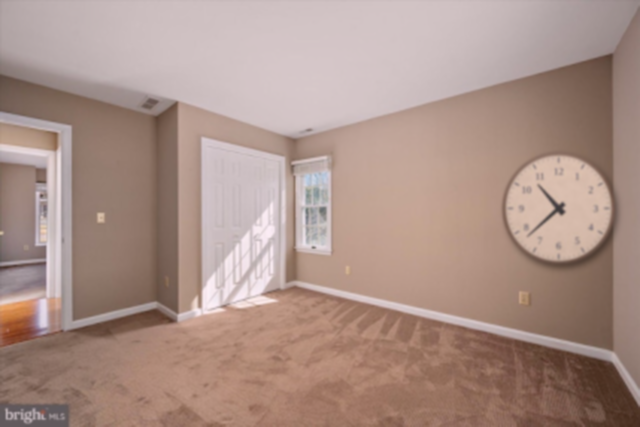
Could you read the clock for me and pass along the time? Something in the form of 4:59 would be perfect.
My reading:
10:38
